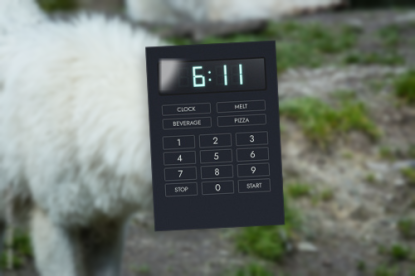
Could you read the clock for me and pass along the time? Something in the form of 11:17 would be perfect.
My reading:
6:11
